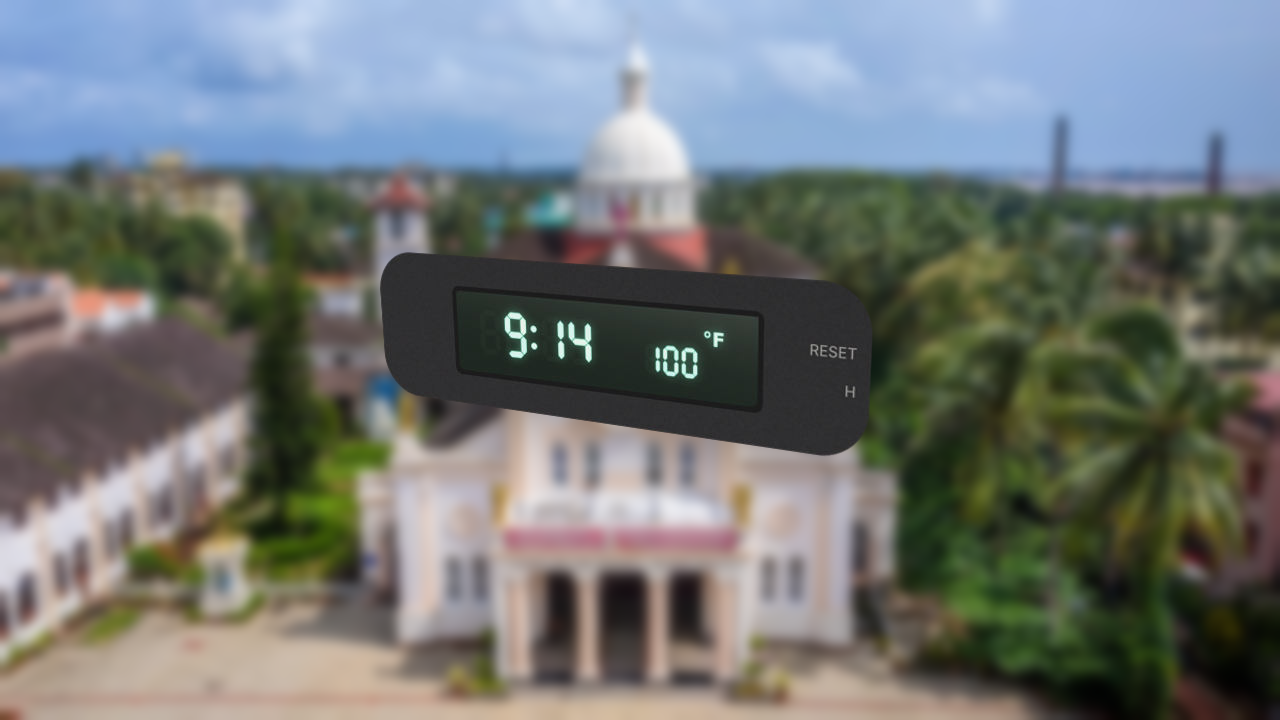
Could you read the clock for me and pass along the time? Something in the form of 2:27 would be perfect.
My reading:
9:14
